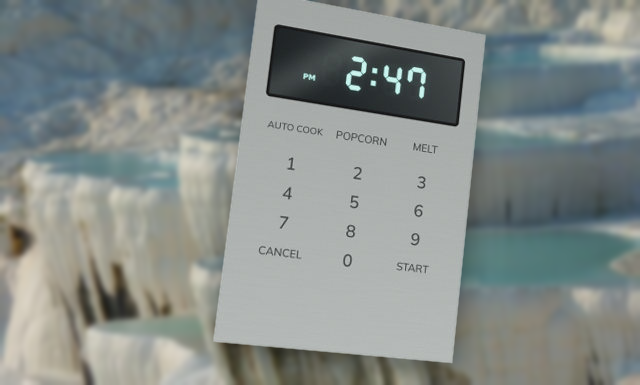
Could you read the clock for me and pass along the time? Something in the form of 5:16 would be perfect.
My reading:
2:47
